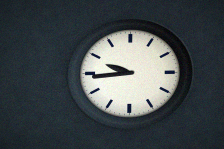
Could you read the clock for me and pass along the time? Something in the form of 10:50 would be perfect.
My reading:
9:44
